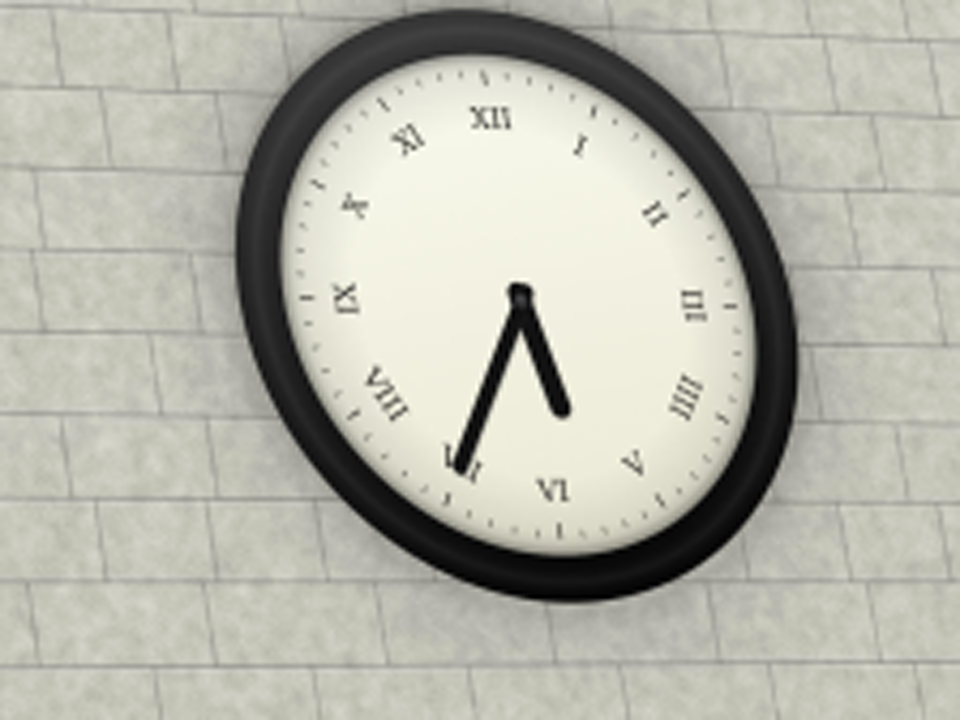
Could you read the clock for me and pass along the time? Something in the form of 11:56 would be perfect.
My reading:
5:35
